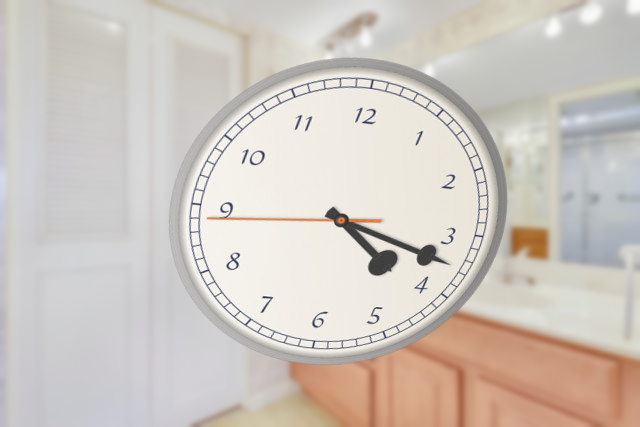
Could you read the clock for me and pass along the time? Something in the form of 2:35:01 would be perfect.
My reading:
4:17:44
